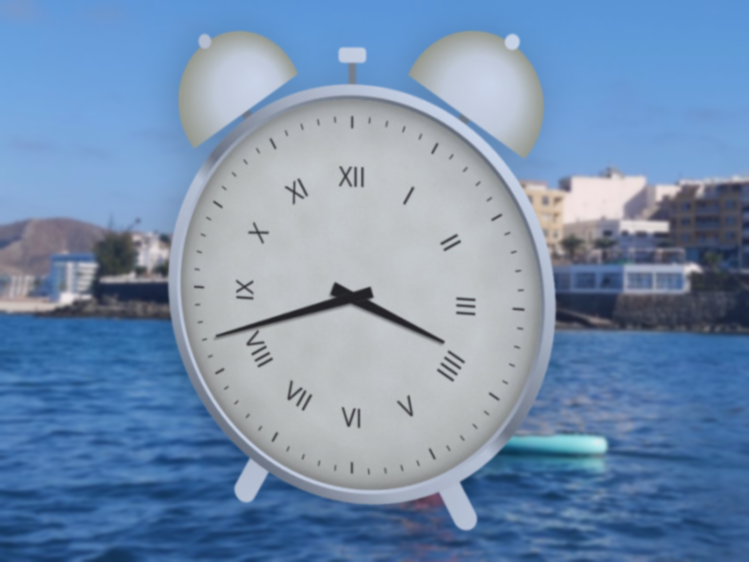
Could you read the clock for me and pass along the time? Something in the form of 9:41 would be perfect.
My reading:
3:42
